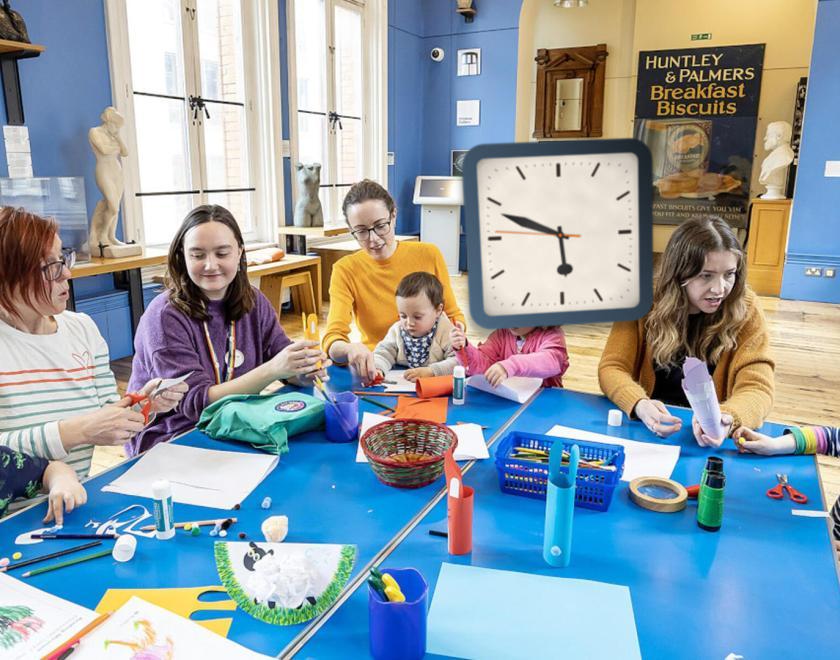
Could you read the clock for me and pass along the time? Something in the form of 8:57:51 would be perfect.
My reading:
5:48:46
